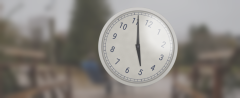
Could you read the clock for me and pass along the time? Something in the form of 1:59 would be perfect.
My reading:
4:56
